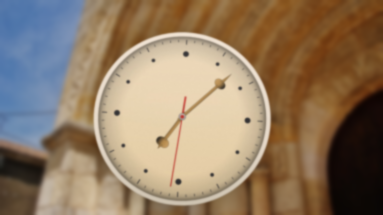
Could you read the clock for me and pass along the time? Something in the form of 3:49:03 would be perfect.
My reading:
7:07:31
